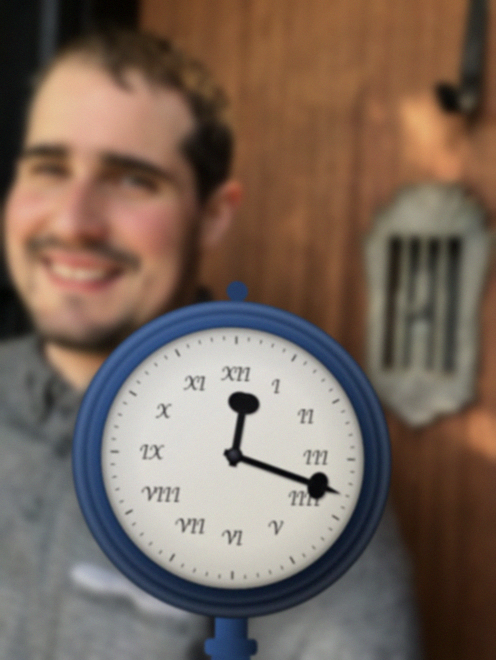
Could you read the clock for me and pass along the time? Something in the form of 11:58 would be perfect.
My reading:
12:18
